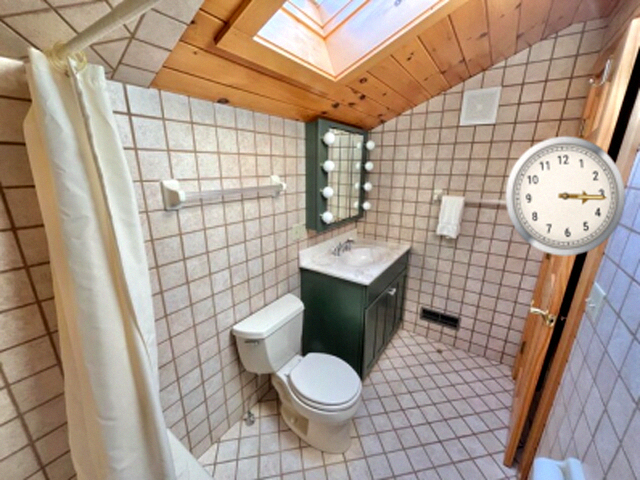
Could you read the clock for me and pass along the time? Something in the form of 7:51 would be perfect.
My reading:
3:16
